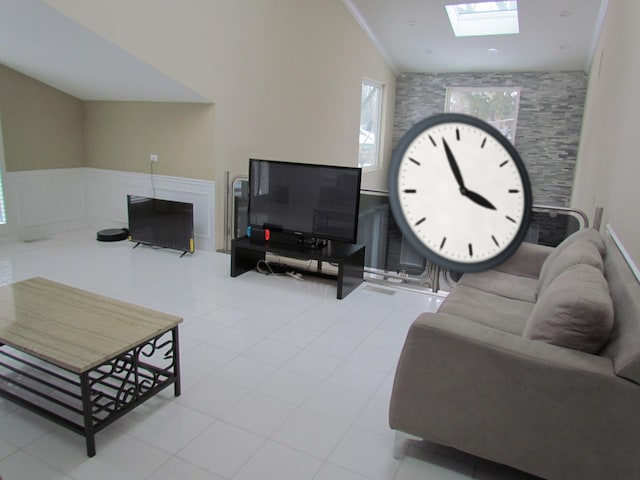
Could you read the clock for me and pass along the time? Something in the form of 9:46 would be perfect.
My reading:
3:57
